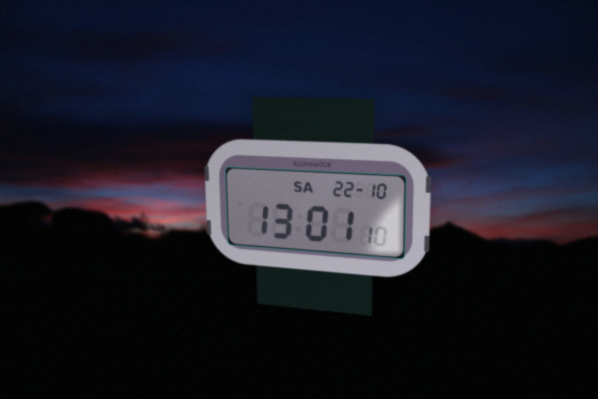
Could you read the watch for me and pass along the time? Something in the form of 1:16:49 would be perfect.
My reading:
13:01:10
